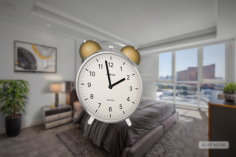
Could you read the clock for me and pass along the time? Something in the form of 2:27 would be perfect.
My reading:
1:58
